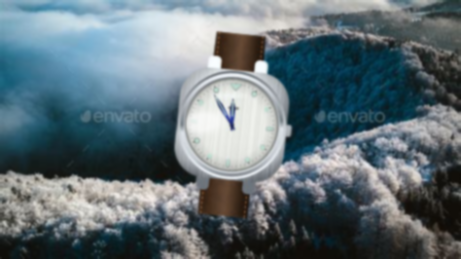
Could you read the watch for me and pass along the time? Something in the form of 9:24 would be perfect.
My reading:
11:54
